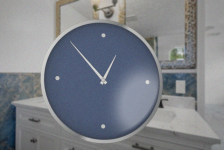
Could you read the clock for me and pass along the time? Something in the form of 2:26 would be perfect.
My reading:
12:53
